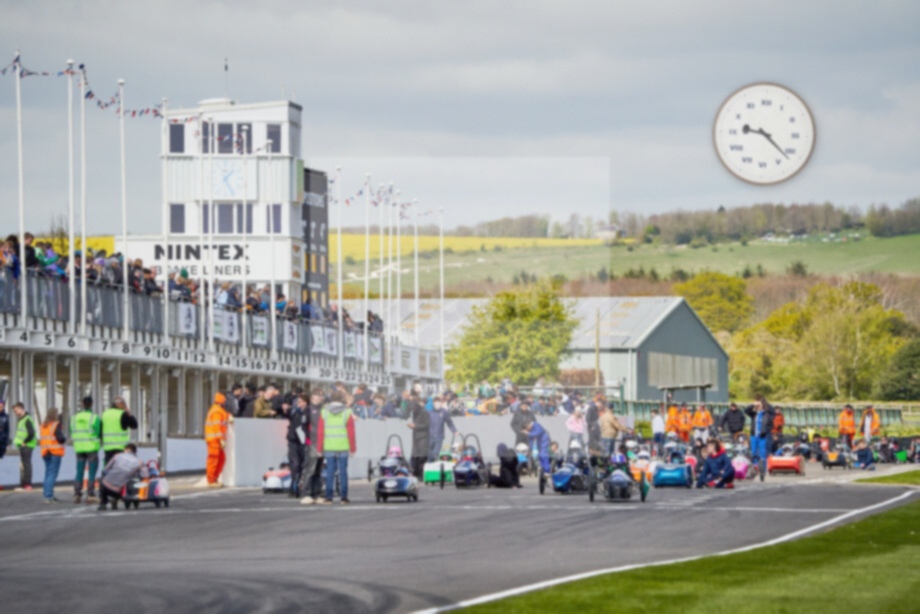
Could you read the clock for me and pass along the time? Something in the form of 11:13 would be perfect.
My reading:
9:22
